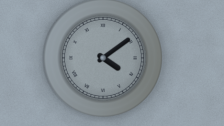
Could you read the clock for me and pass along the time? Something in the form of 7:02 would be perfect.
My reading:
4:09
